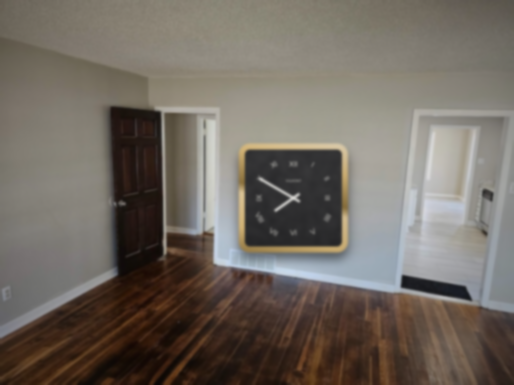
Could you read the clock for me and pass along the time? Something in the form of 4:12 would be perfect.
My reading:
7:50
